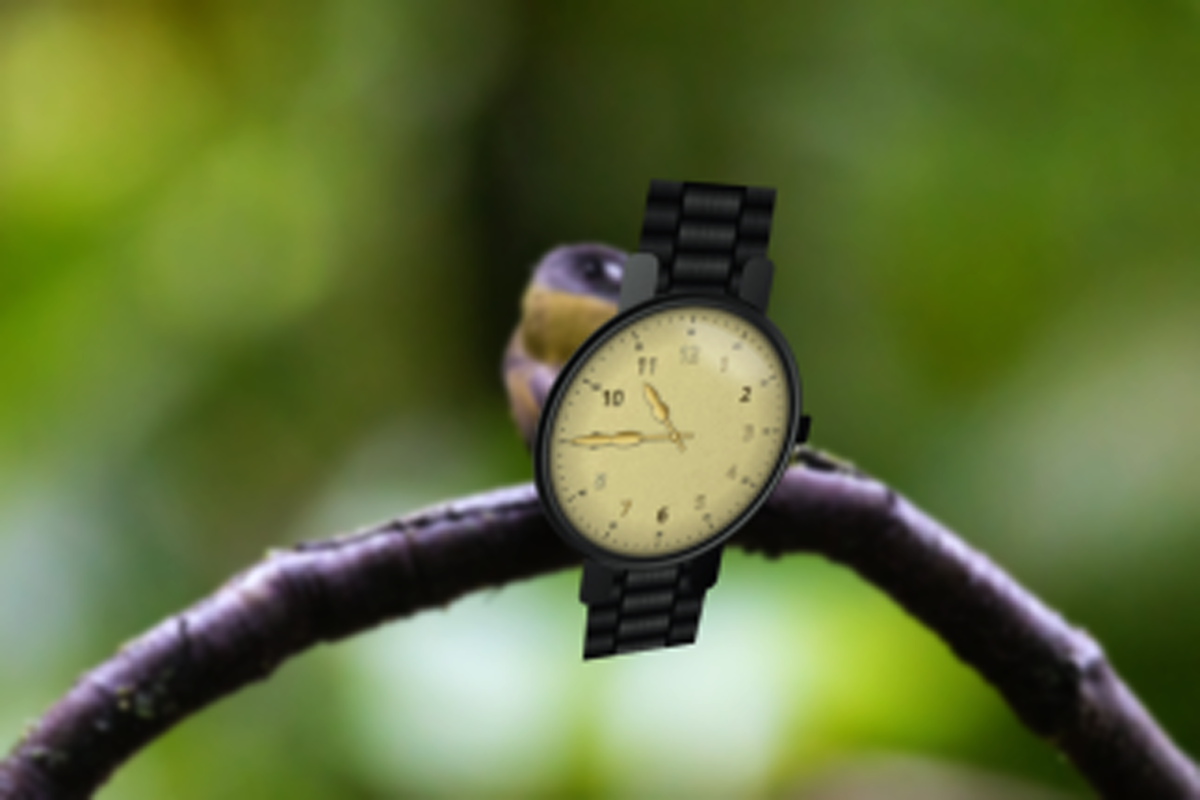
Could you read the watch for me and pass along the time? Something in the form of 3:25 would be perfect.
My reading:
10:45
